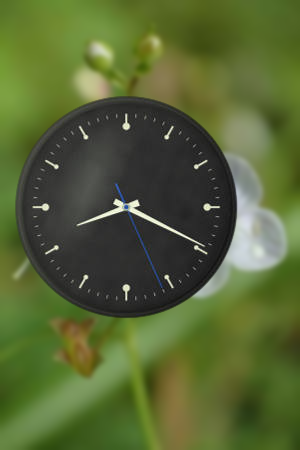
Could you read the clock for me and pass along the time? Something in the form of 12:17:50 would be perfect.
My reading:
8:19:26
